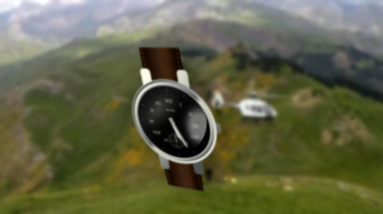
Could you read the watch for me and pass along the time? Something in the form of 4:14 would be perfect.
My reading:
5:26
